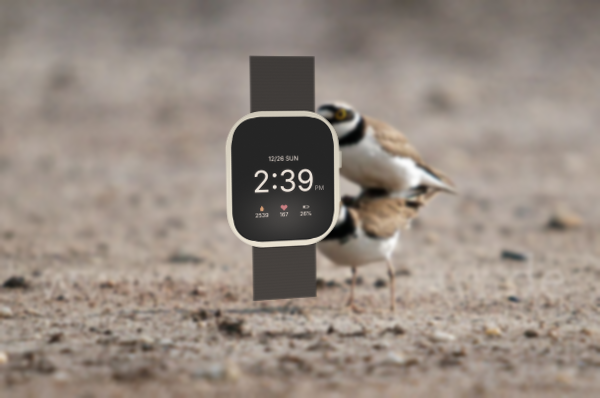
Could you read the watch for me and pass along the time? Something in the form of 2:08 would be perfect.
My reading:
2:39
